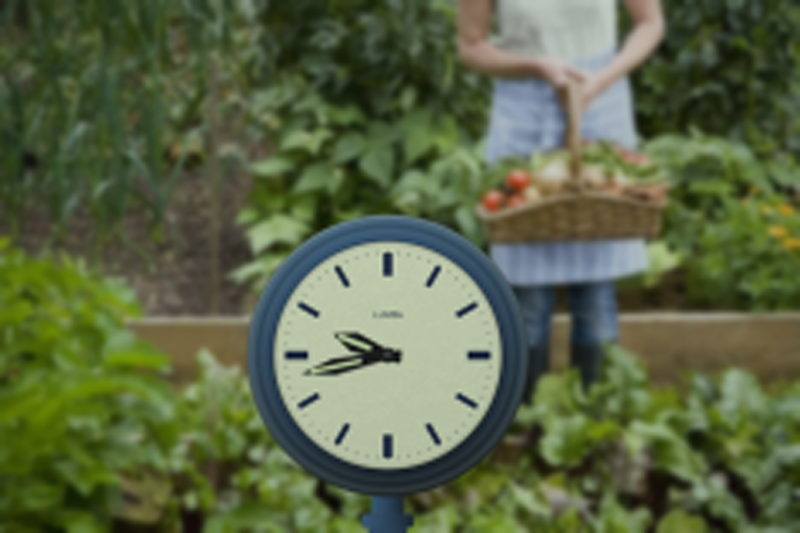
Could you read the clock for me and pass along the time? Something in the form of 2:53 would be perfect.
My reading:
9:43
